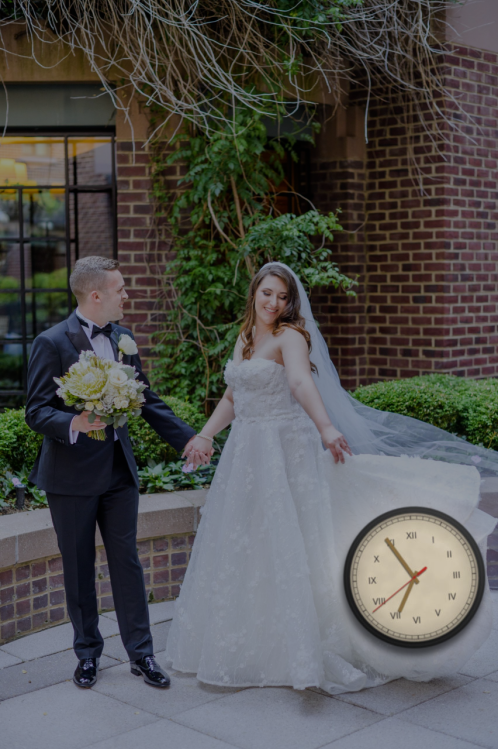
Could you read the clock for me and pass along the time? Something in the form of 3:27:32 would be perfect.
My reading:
6:54:39
